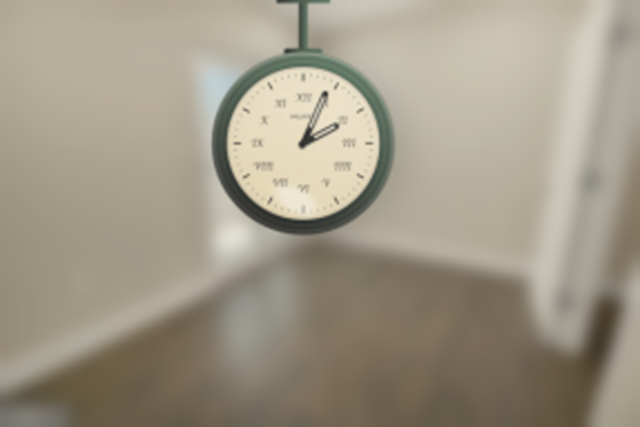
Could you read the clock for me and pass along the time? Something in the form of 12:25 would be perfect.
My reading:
2:04
